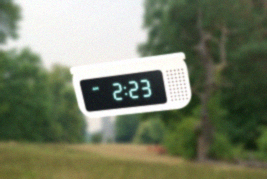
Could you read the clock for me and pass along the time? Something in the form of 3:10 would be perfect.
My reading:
2:23
